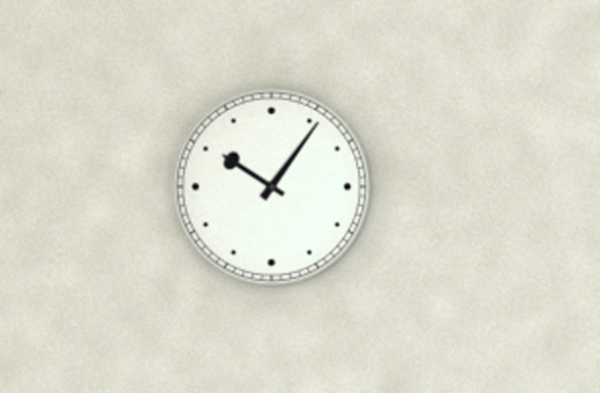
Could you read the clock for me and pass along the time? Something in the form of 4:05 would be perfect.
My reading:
10:06
